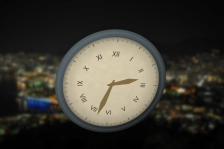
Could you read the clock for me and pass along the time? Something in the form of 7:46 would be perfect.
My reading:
2:33
